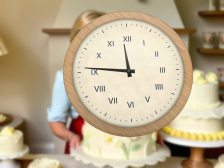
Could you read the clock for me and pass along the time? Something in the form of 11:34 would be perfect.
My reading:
11:46
